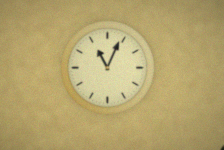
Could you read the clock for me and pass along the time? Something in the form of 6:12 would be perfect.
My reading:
11:04
